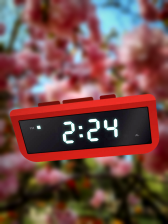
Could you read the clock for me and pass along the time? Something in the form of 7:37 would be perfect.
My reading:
2:24
